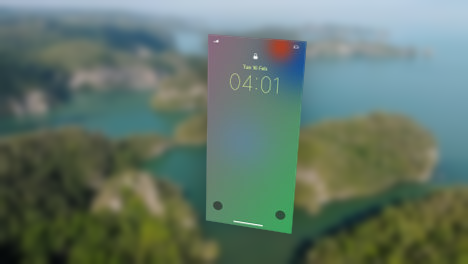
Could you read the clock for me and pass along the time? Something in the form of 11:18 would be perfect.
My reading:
4:01
